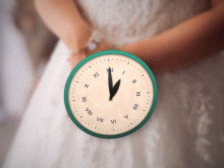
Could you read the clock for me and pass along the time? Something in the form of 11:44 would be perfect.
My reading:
1:00
